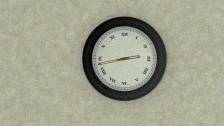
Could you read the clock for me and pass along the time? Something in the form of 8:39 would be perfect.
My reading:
2:43
